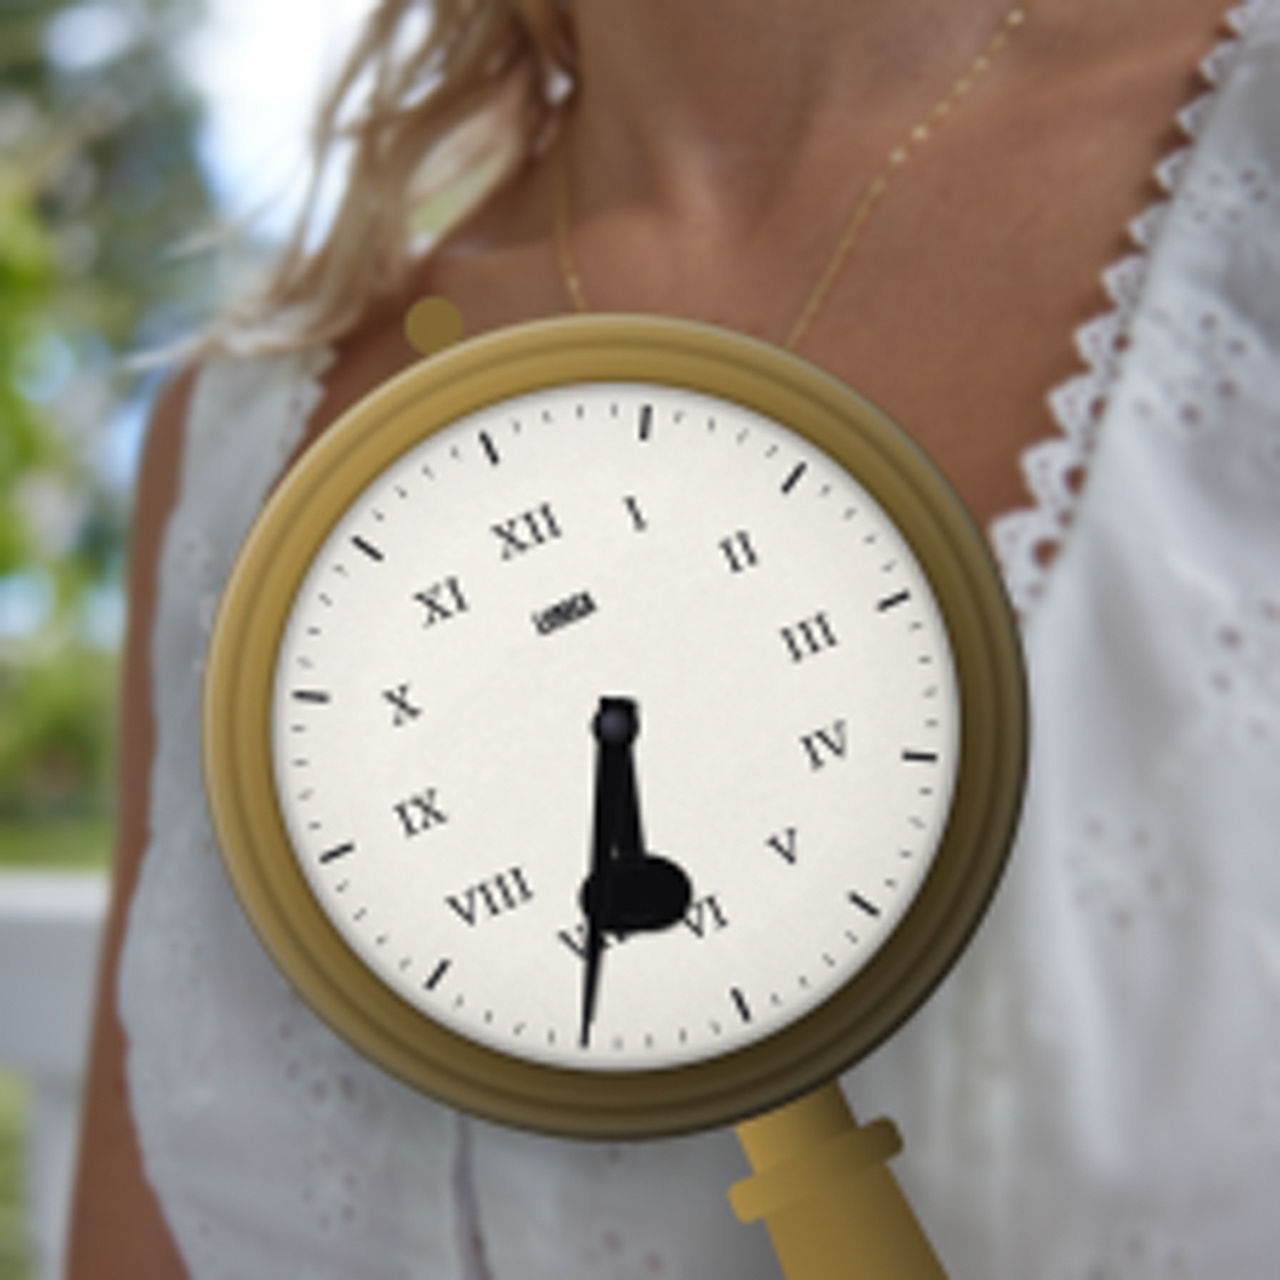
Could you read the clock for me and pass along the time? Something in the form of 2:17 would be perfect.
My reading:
6:35
